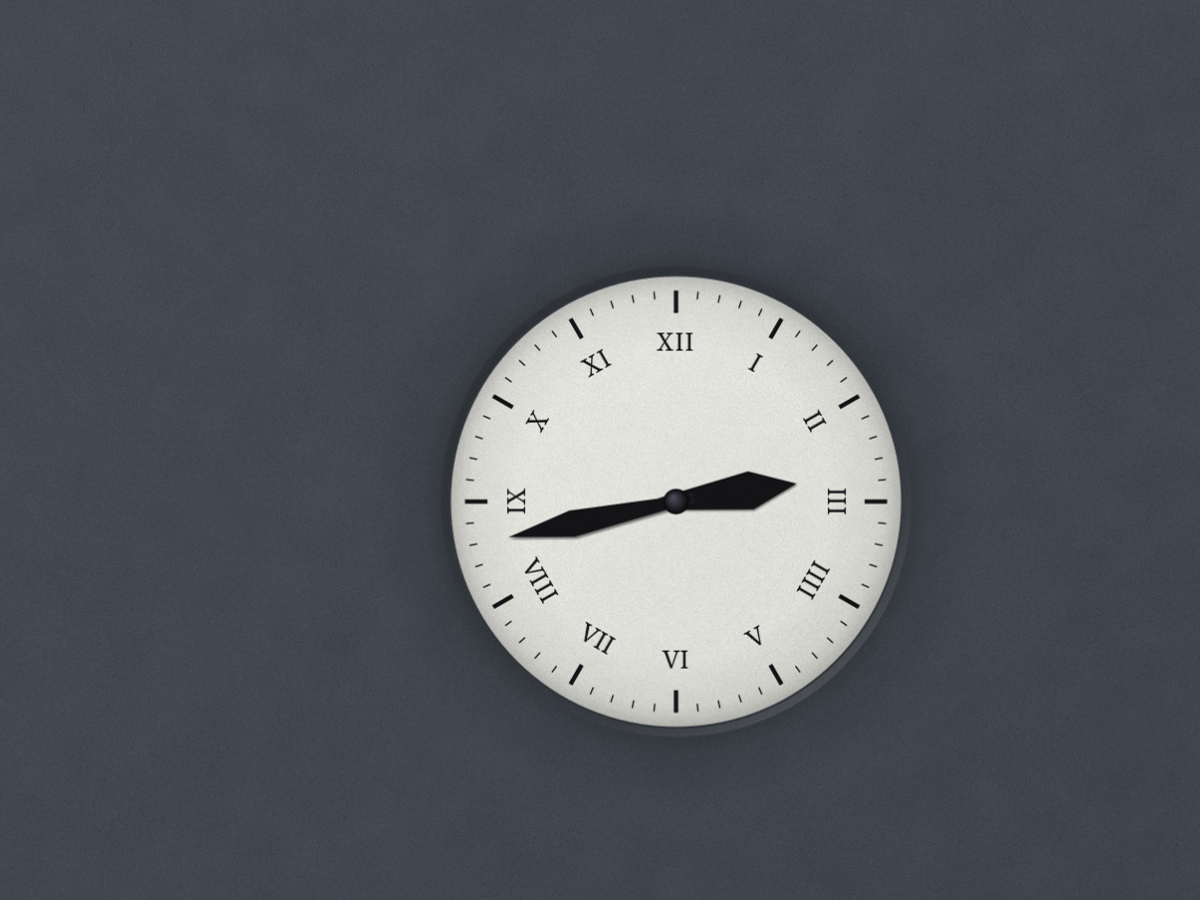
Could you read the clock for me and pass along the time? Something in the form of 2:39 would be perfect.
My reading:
2:43
